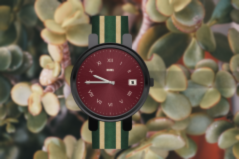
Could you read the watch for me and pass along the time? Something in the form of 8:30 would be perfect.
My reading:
9:45
